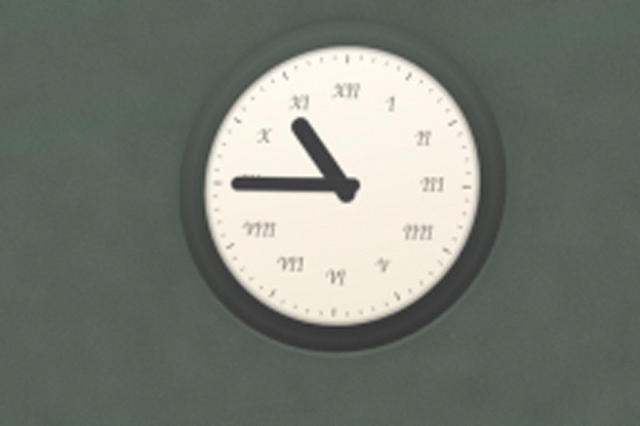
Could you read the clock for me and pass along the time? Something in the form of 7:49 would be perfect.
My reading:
10:45
